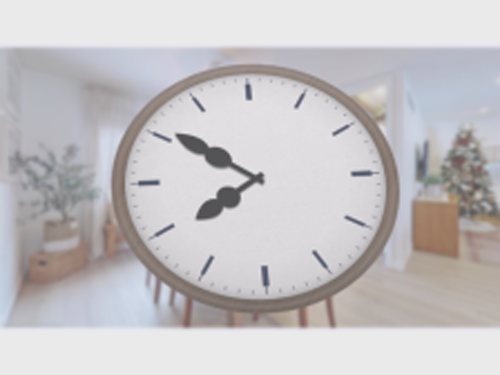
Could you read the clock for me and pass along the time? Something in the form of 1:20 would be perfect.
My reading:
7:51
